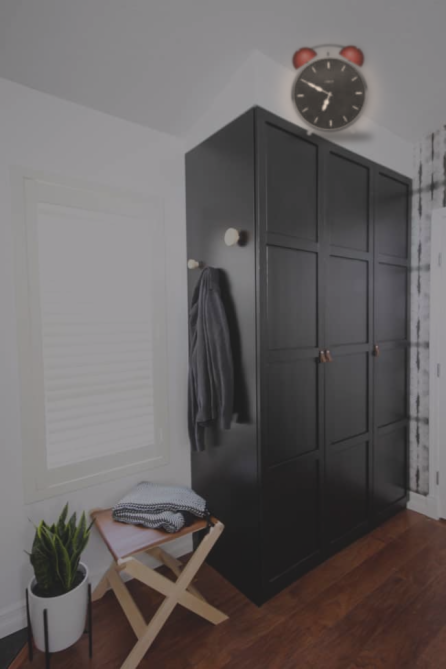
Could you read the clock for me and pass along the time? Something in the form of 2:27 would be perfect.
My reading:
6:50
